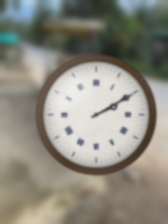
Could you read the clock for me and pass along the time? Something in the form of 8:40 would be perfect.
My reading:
2:10
